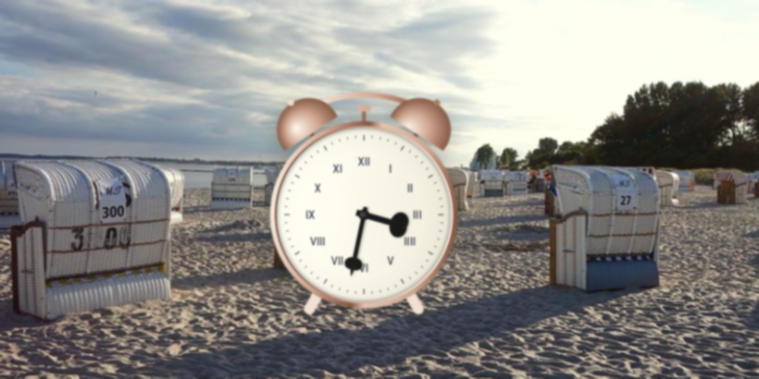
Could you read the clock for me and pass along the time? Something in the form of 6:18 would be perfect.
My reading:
3:32
